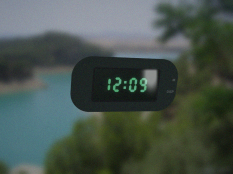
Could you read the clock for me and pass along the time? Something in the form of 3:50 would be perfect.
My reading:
12:09
